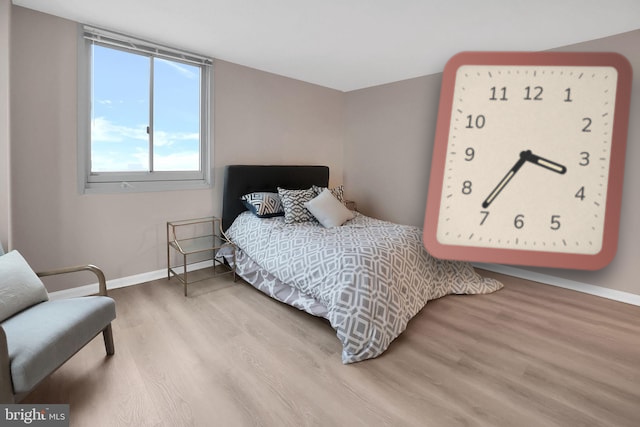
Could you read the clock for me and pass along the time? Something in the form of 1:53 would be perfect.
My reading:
3:36
